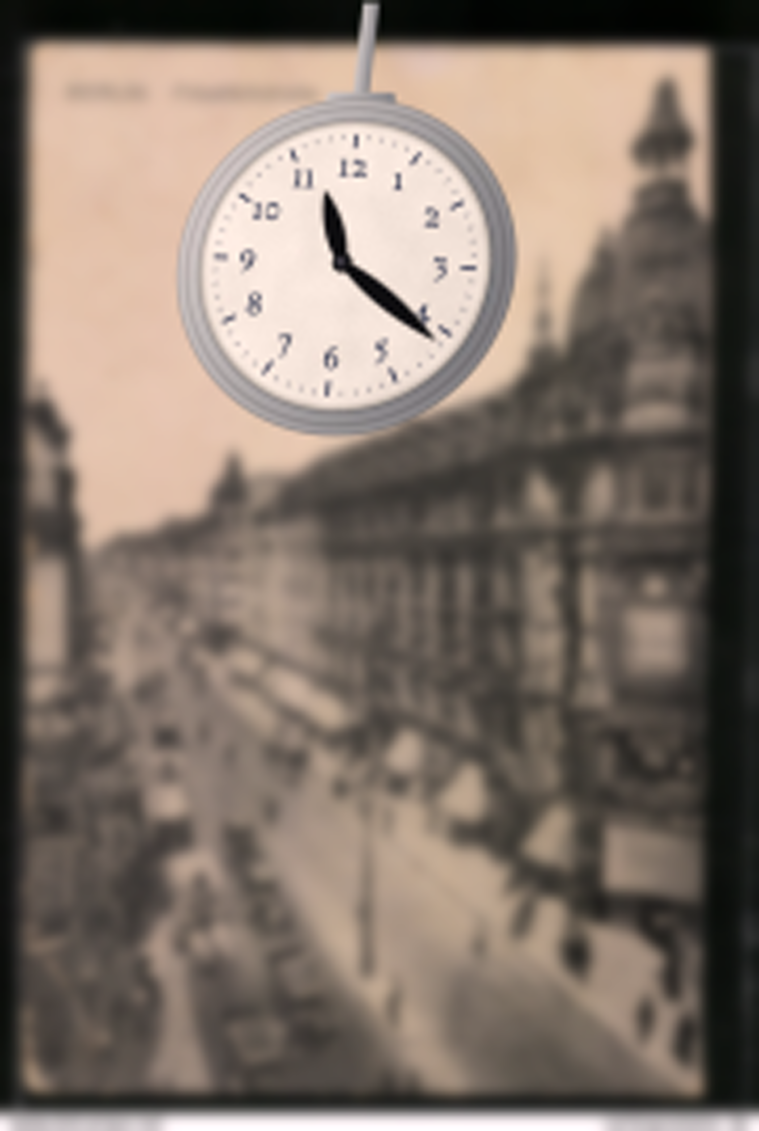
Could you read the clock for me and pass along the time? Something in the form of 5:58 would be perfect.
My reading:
11:21
